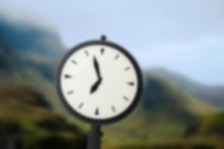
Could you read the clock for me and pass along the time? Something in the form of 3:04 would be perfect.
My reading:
6:57
